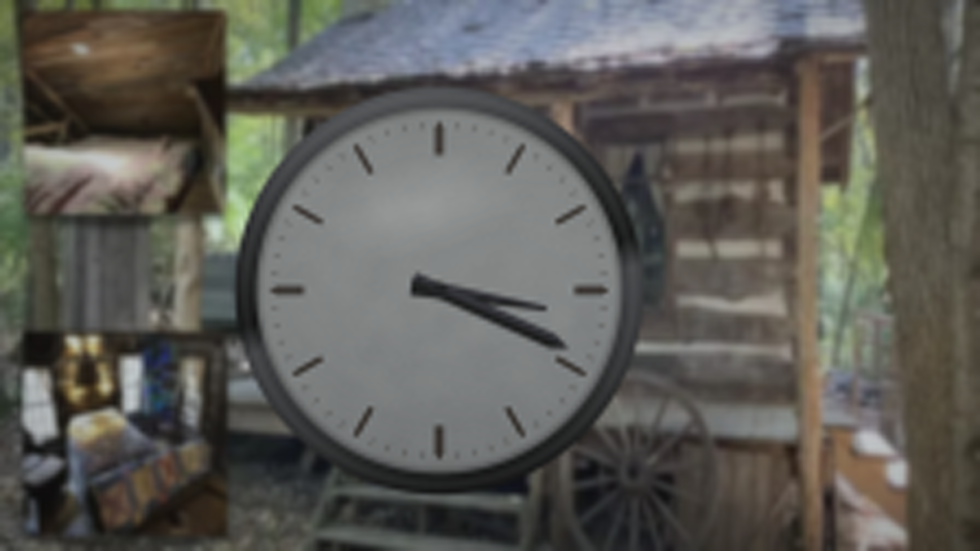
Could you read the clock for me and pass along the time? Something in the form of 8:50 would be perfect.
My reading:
3:19
